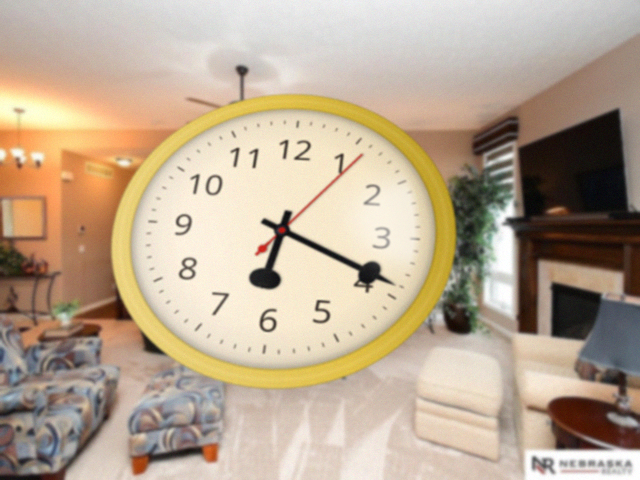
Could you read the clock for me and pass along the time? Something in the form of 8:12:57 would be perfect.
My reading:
6:19:06
